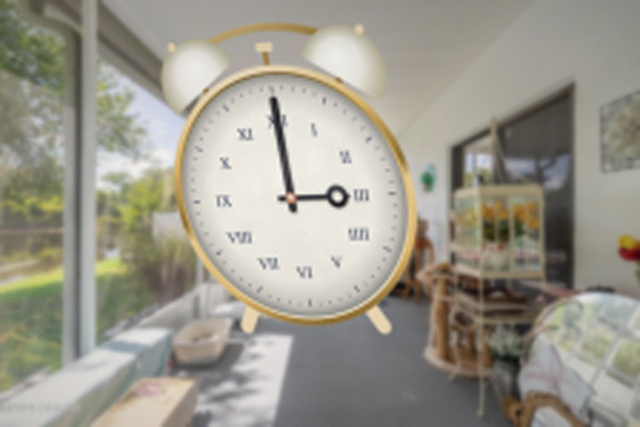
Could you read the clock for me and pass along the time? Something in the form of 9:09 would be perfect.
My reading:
3:00
